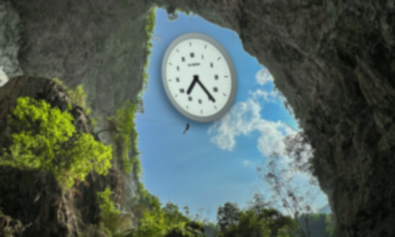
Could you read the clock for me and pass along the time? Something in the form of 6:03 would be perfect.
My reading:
7:24
